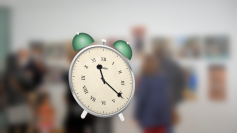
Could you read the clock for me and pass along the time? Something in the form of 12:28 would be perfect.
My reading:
11:21
